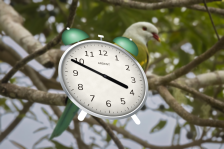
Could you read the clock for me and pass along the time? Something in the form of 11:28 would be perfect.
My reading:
3:49
